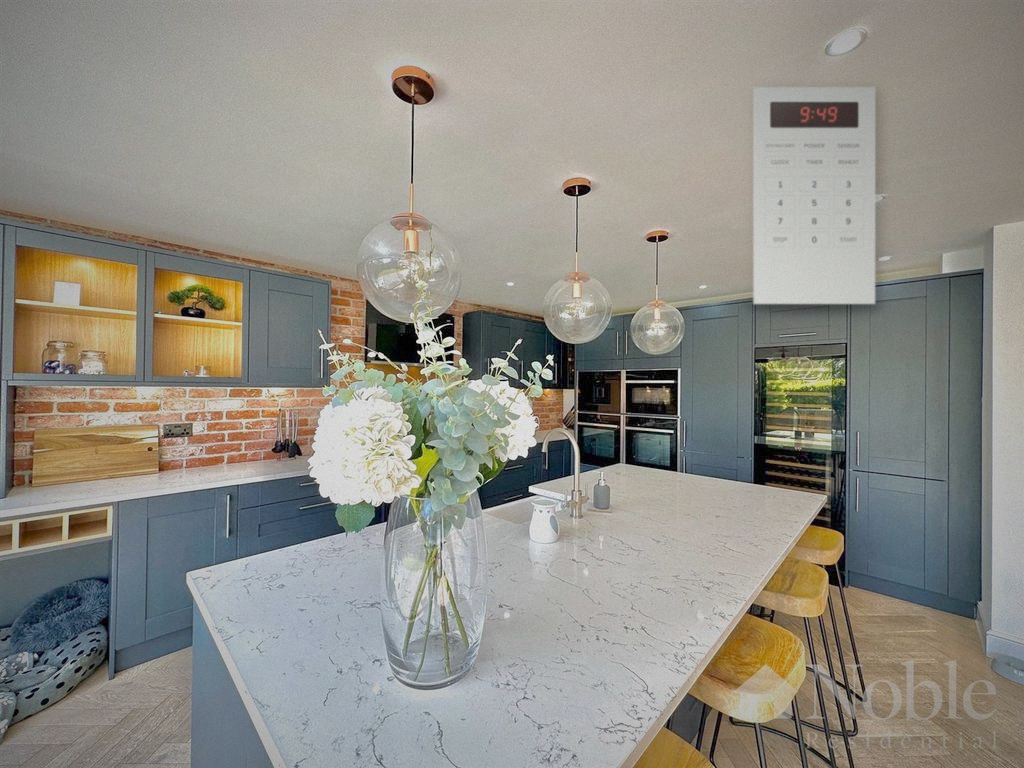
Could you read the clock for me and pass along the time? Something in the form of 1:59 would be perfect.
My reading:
9:49
